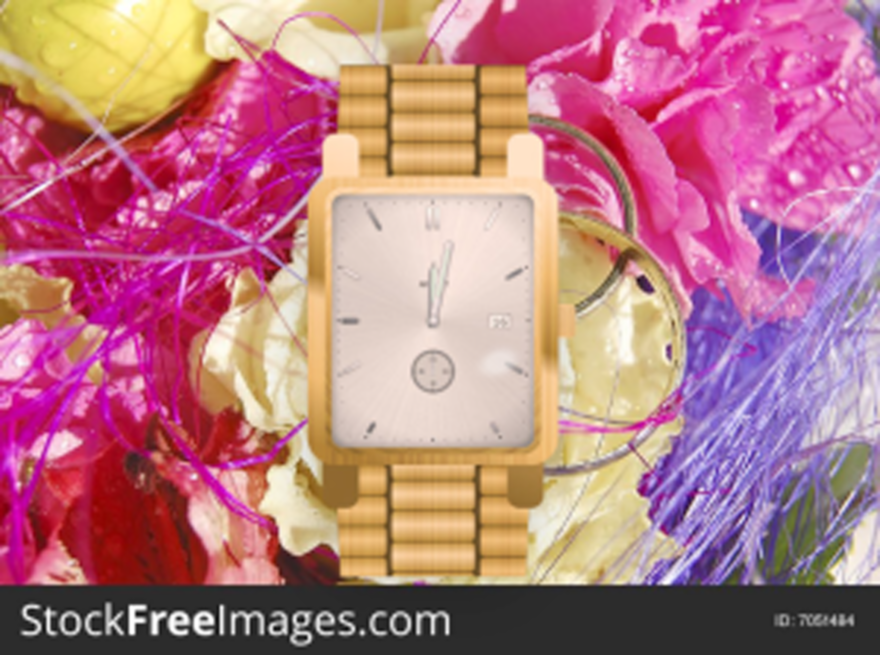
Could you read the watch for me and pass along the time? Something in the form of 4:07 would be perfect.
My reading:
12:02
